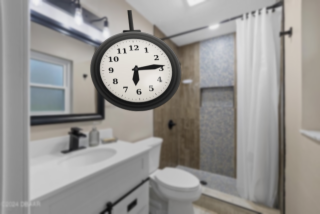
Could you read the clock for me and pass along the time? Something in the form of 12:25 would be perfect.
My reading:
6:14
